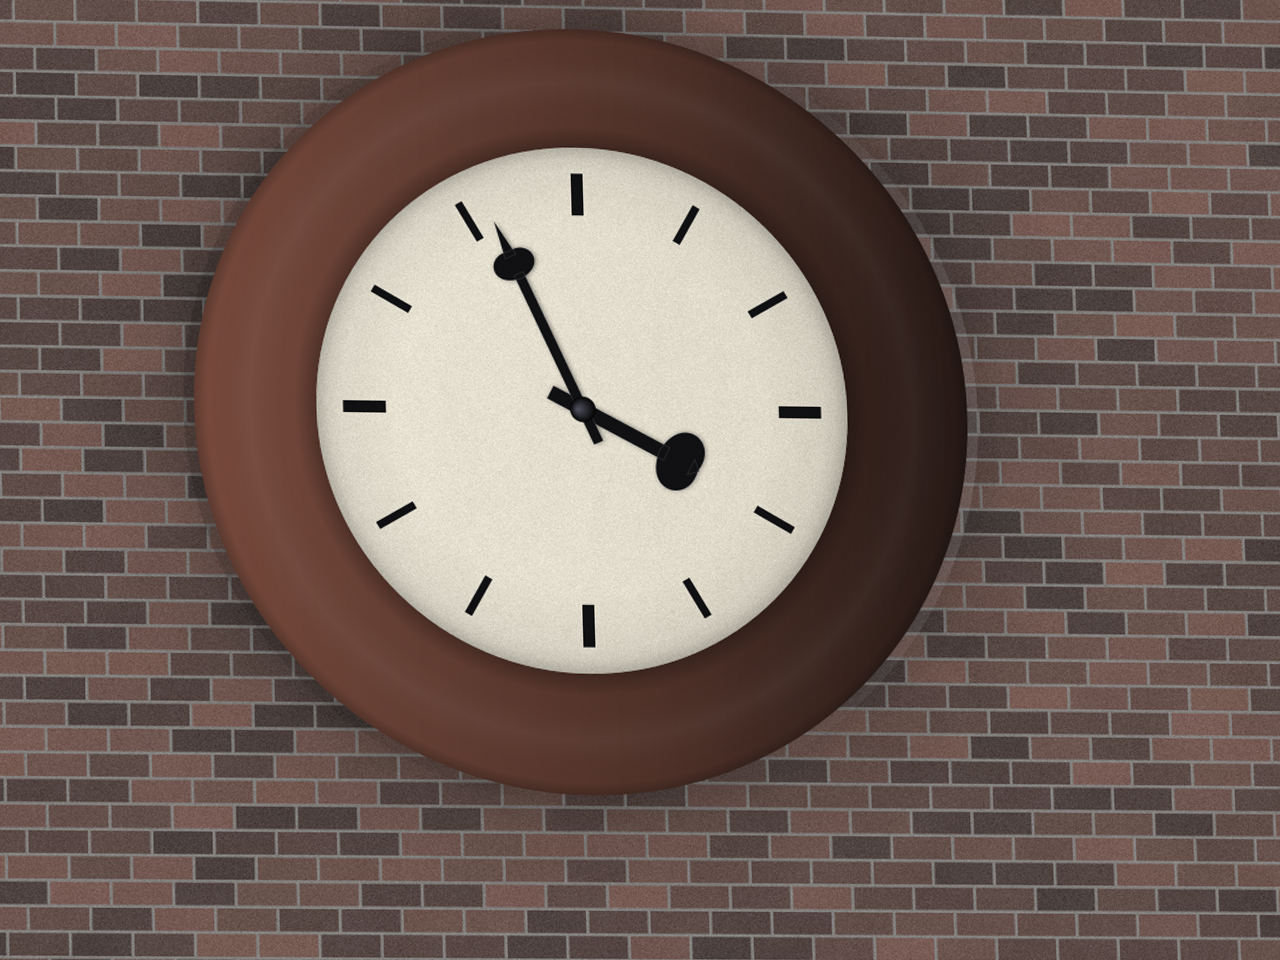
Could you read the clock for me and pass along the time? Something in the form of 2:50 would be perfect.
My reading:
3:56
